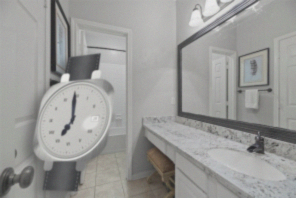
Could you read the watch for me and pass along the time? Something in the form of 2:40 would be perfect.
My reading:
6:59
